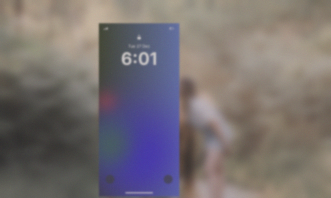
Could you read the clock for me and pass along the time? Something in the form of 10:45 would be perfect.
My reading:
6:01
